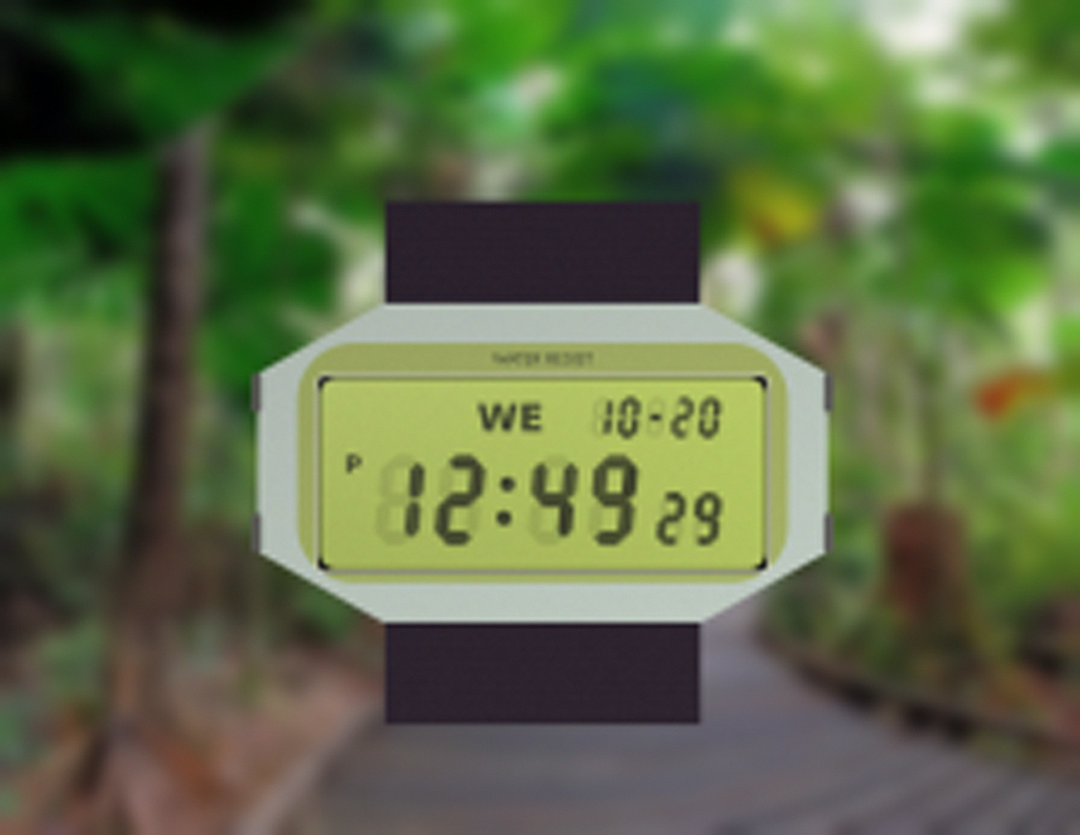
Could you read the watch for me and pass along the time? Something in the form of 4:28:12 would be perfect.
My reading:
12:49:29
